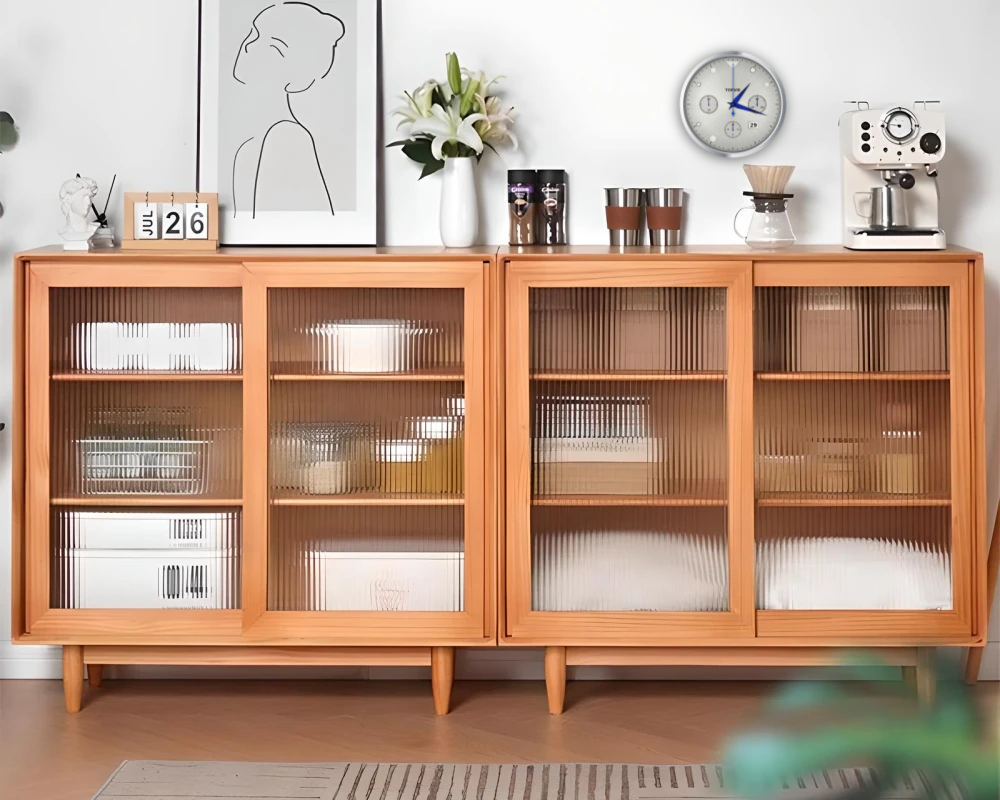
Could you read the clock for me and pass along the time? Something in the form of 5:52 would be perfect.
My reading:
1:18
